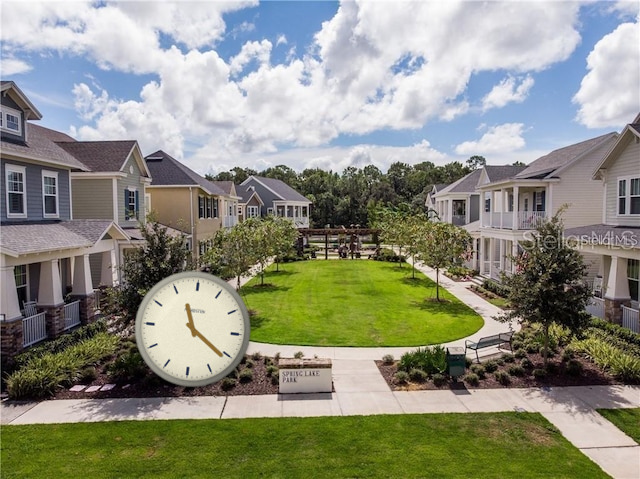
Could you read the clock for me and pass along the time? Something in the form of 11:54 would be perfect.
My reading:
11:21
